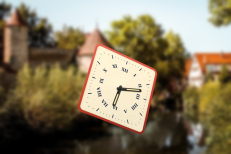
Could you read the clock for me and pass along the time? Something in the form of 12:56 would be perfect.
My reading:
6:12
